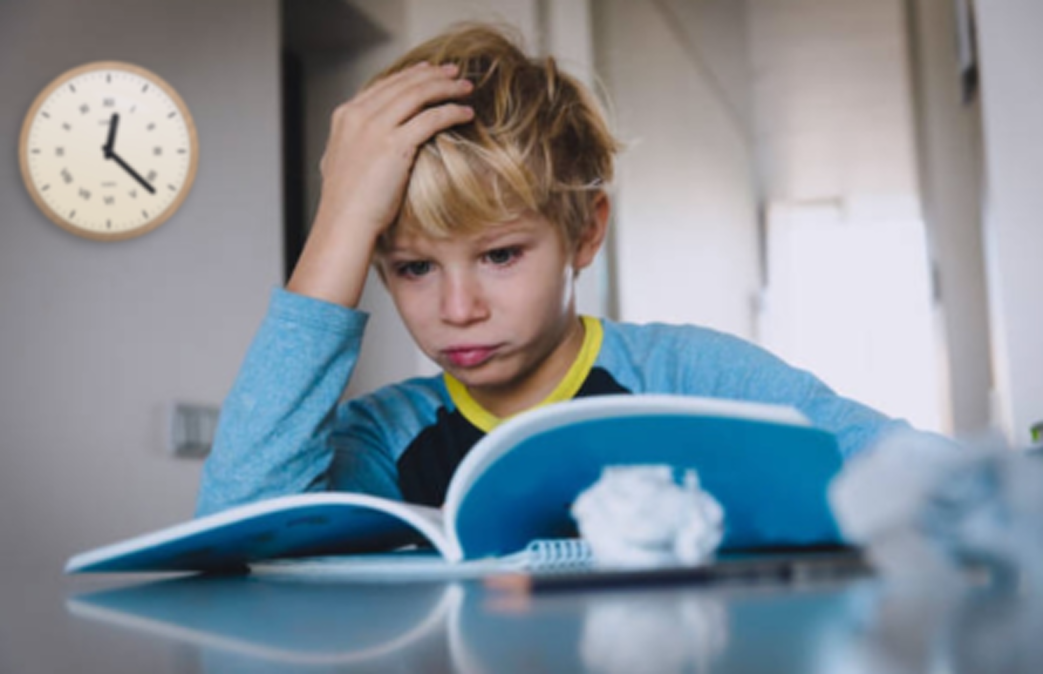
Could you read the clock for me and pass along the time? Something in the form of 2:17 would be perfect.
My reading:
12:22
